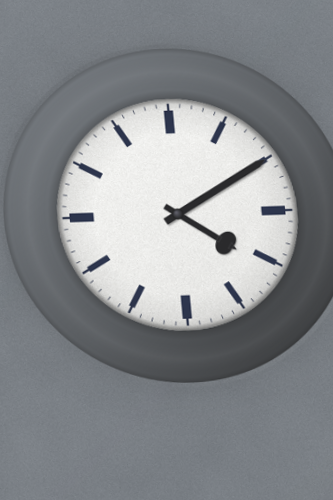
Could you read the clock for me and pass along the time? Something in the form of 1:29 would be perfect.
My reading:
4:10
